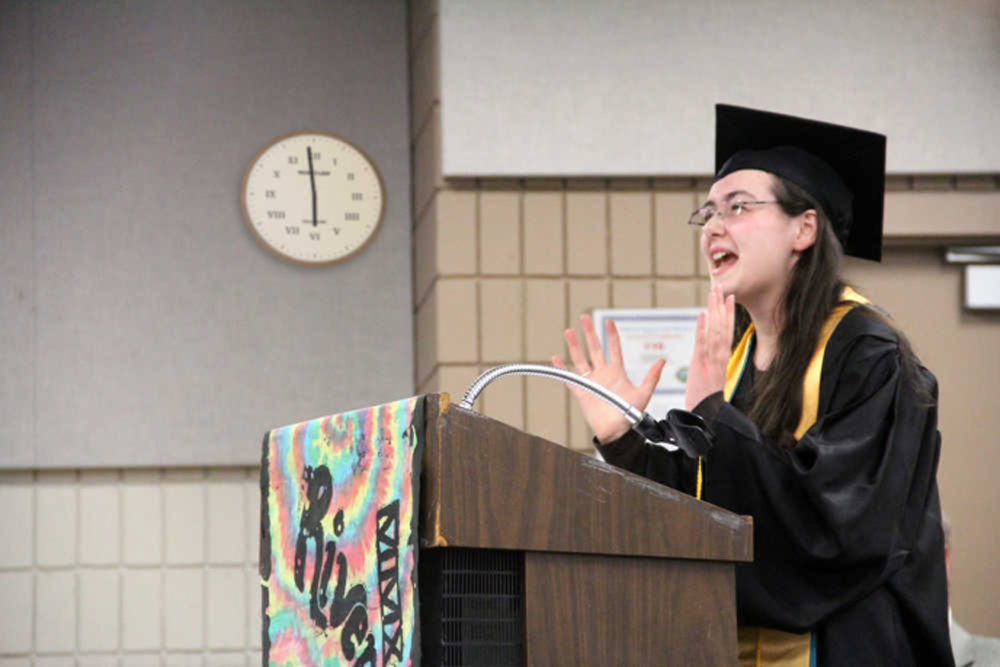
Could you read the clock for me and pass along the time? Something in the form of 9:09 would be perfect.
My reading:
5:59
